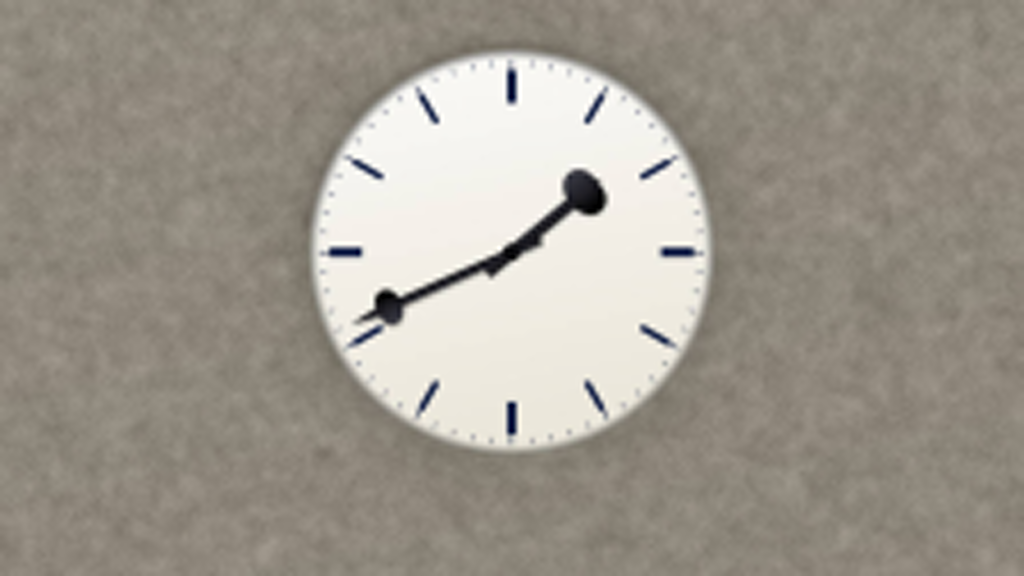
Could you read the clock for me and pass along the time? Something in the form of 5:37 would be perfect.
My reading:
1:41
